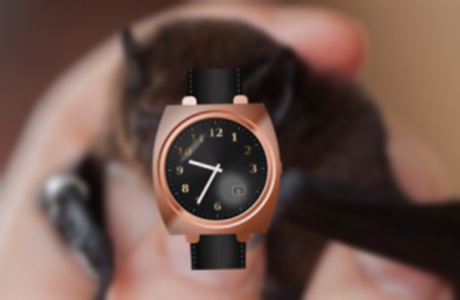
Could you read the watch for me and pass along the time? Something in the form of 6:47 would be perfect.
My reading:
9:35
